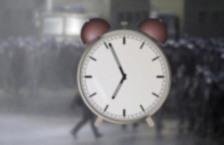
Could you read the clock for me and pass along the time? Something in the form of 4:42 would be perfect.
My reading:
6:56
